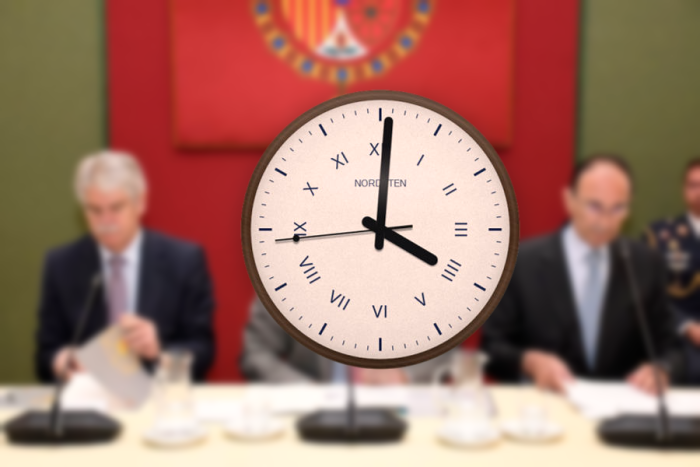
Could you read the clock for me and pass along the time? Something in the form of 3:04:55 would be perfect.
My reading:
4:00:44
